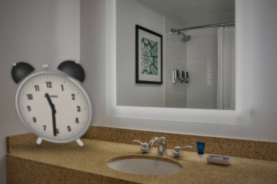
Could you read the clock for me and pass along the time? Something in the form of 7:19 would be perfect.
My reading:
11:31
